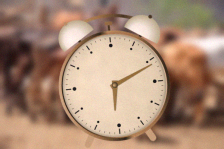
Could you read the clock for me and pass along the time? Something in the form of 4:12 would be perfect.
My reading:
6:11
